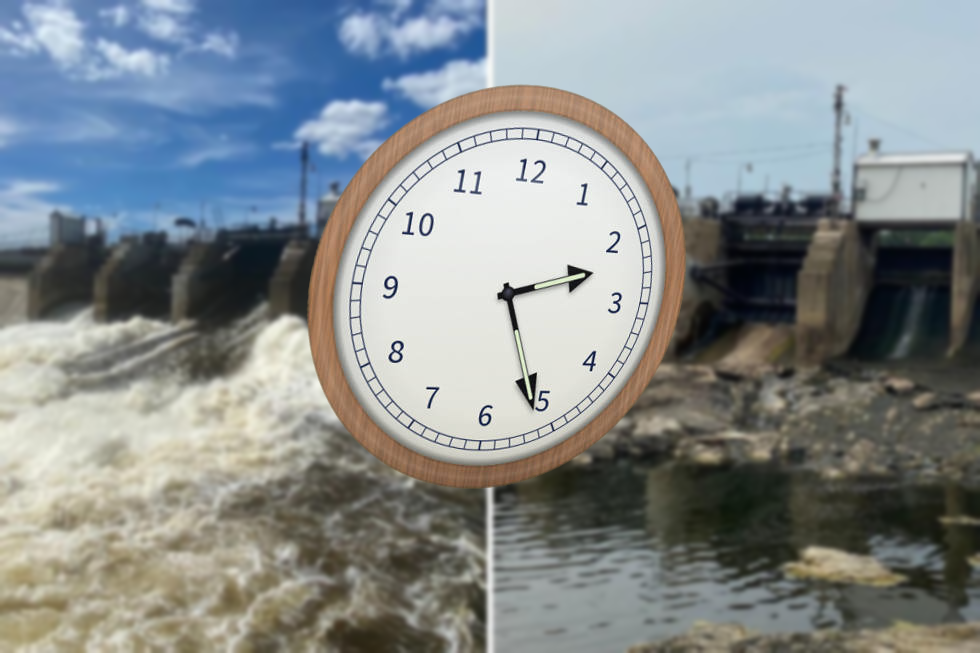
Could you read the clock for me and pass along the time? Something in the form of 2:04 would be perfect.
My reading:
2:26
